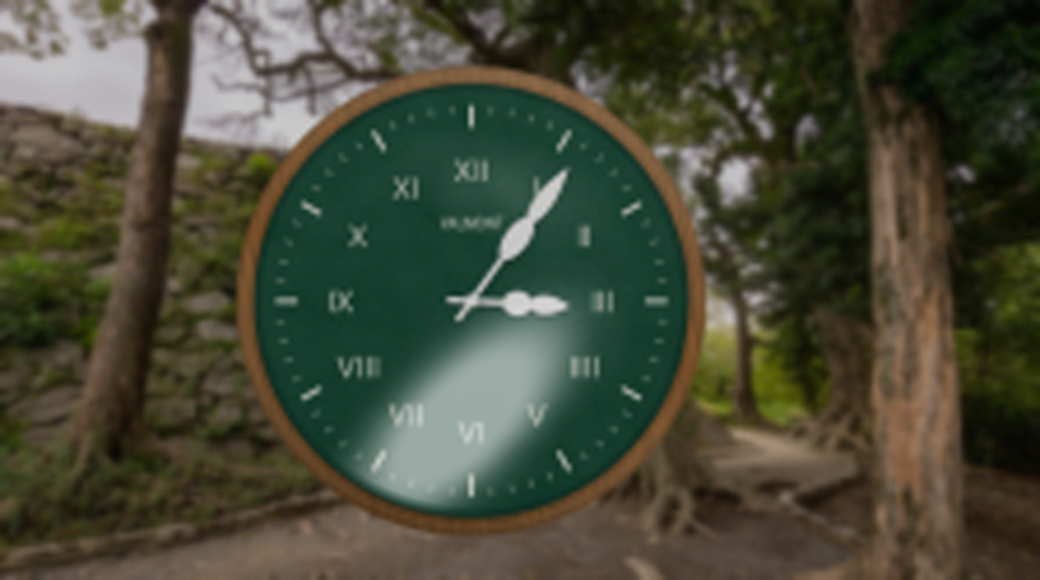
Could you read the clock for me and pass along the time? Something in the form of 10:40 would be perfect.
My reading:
3:06
